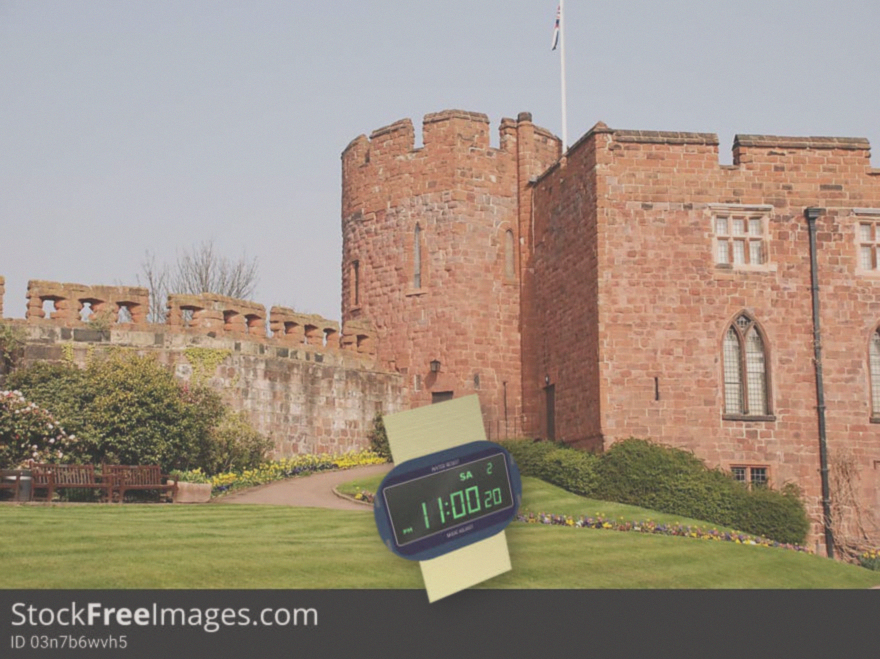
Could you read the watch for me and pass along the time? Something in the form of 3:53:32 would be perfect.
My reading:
11:00:20
